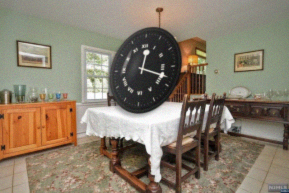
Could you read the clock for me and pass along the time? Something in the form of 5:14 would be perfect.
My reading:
12:18
